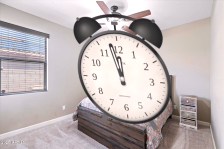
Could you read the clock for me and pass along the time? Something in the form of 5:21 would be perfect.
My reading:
11:58
